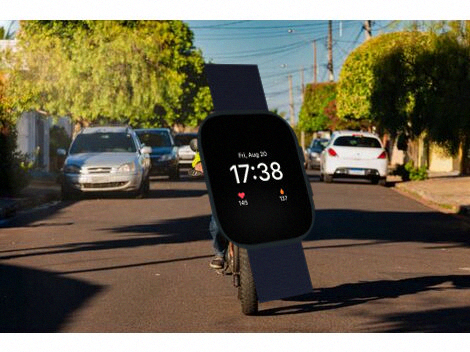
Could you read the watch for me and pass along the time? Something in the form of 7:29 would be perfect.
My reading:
17:38
